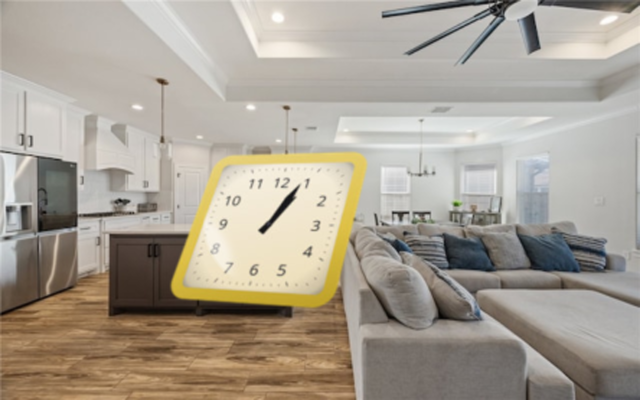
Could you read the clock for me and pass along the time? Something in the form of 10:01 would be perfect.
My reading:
1:04
